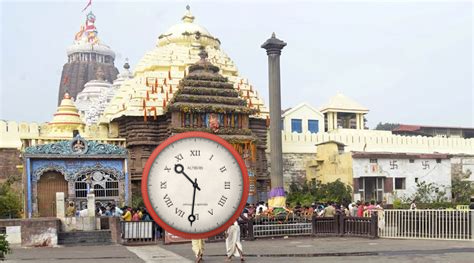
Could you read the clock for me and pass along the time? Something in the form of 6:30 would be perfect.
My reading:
10:31
